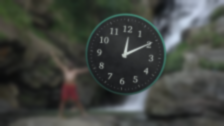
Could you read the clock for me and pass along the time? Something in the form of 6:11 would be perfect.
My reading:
12:10
